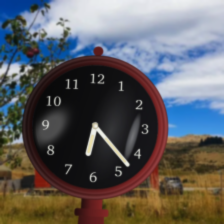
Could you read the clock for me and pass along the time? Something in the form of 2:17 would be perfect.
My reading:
6:23
